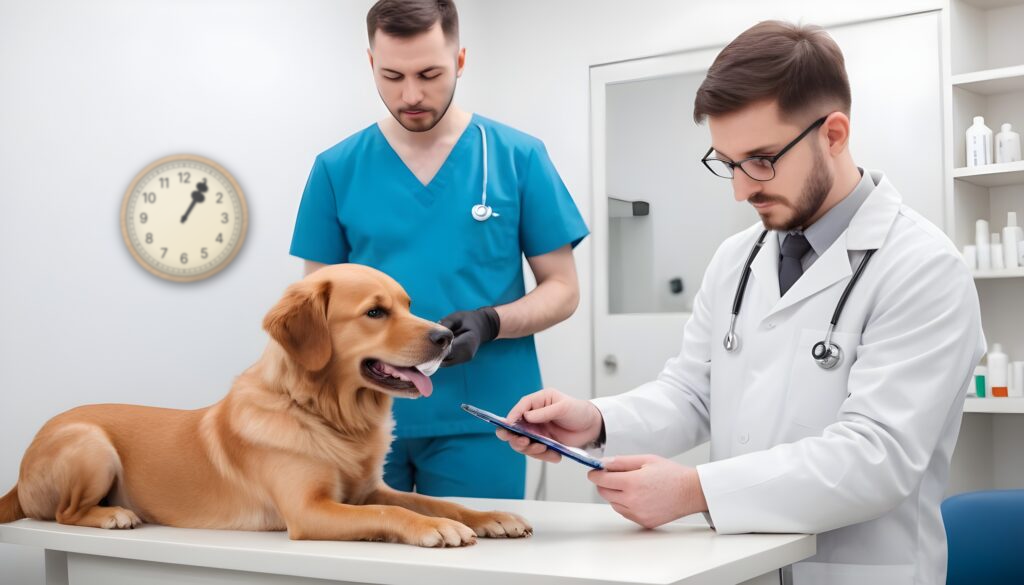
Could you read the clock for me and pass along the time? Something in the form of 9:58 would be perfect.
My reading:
1:05
